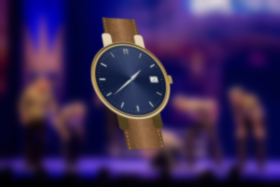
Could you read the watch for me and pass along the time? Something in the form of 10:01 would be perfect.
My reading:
1:39
